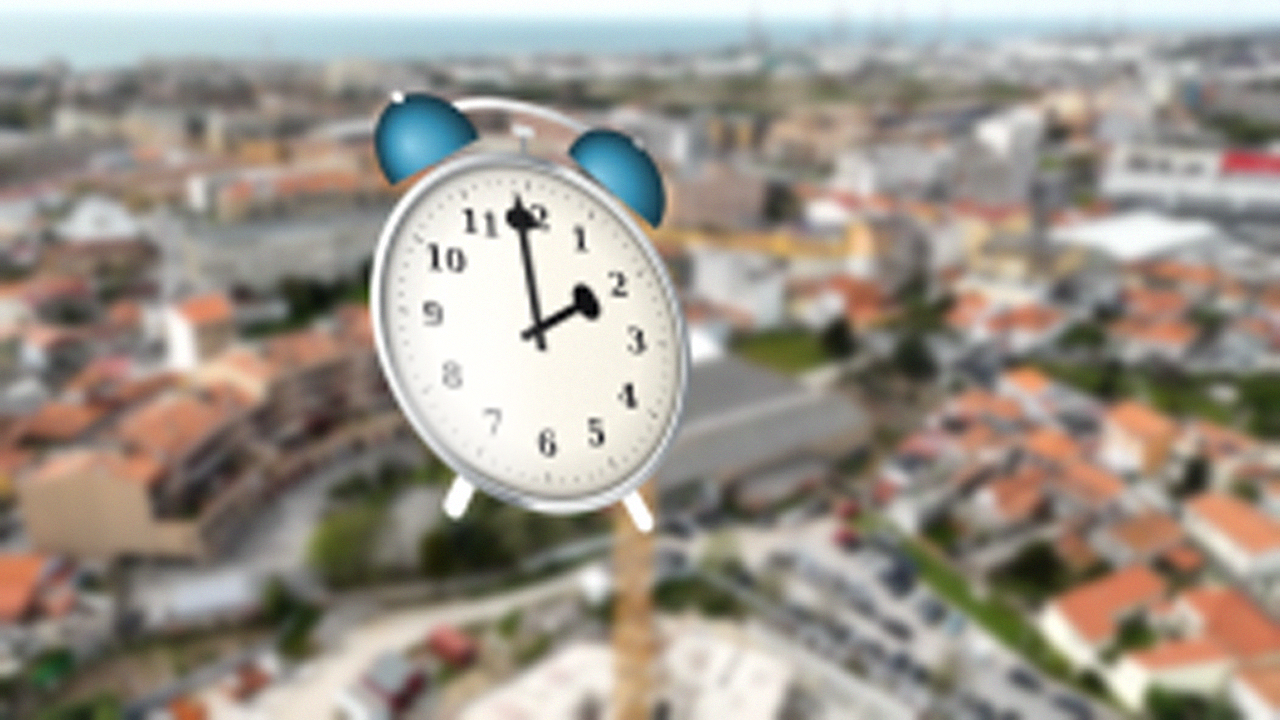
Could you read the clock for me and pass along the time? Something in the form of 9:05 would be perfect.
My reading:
1:59
